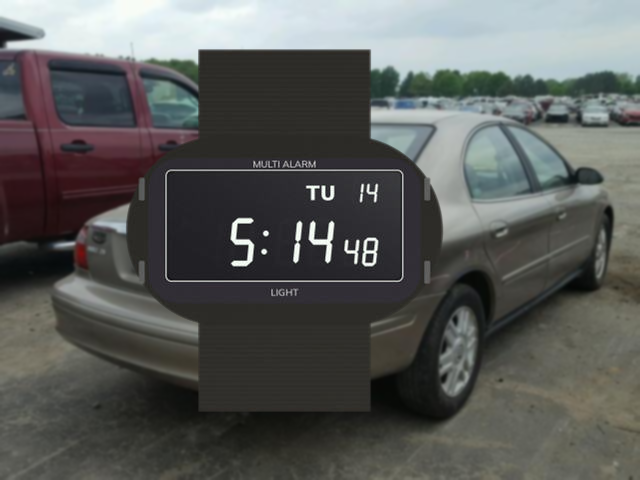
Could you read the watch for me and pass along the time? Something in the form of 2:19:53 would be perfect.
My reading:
5:14:48
